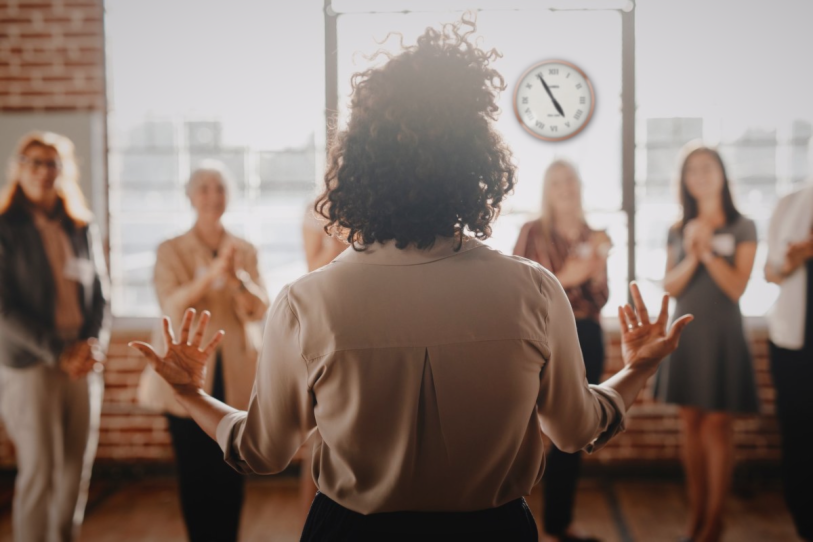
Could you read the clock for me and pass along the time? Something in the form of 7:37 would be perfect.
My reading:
4:55
